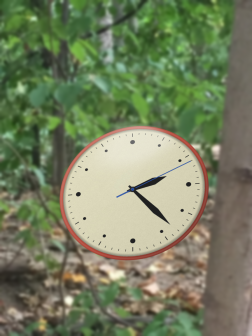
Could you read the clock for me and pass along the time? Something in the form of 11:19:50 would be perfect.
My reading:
2:23:11
